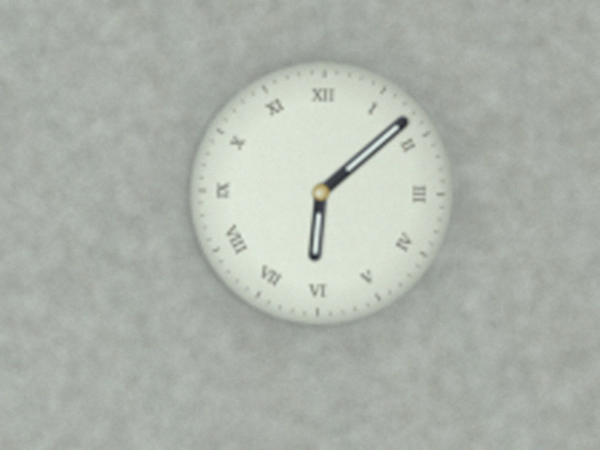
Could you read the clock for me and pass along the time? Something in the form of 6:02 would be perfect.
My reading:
6:08
